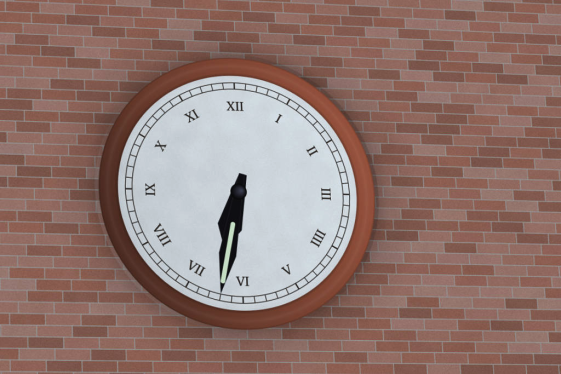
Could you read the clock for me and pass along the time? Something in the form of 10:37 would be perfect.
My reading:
6:32
